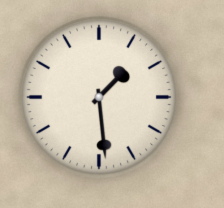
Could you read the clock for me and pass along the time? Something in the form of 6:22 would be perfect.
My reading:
1:29
